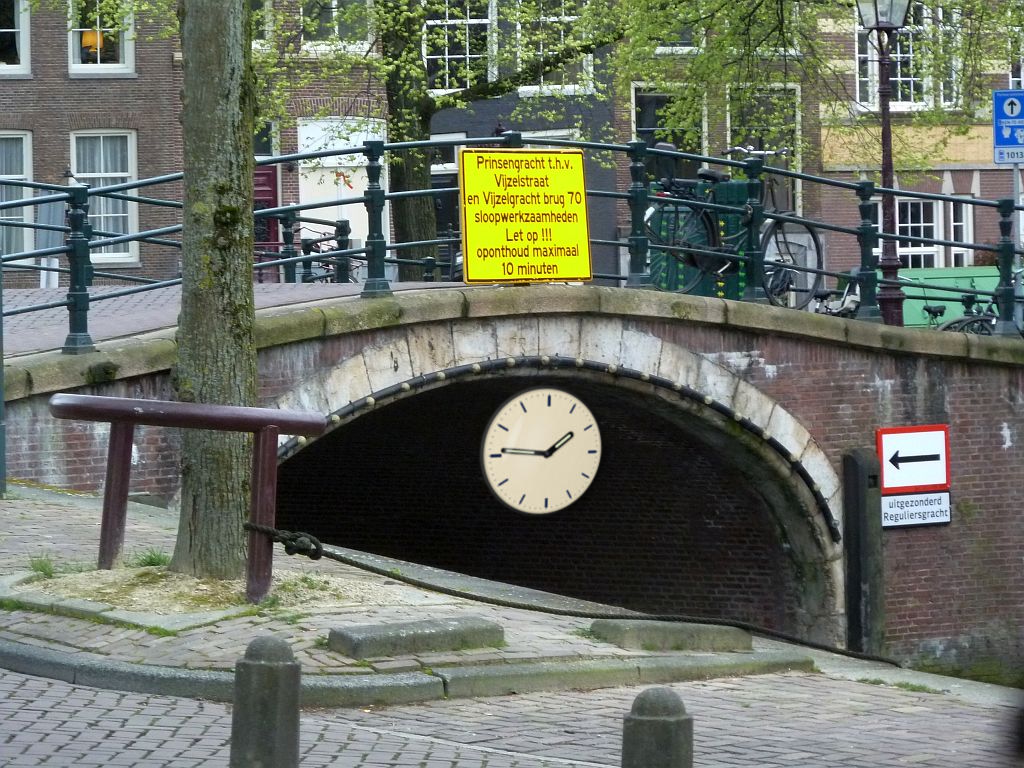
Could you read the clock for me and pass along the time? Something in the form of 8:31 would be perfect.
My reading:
1:46
